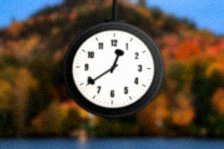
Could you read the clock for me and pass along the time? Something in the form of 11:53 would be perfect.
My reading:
12:39
